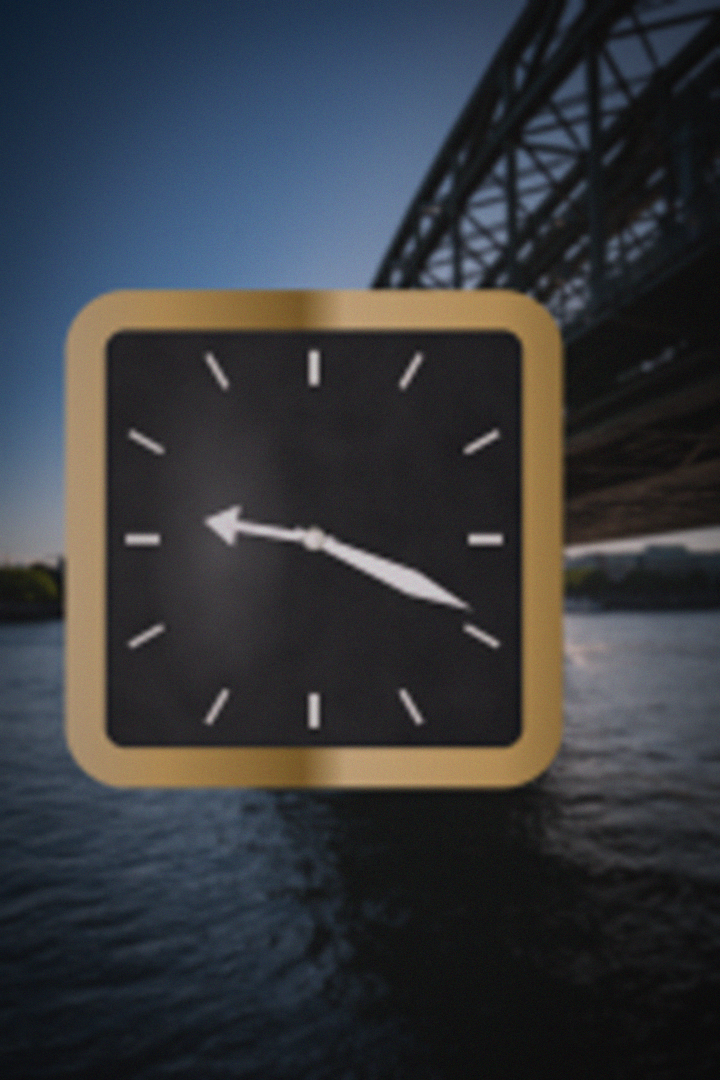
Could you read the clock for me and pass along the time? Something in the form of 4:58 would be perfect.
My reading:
9:19
